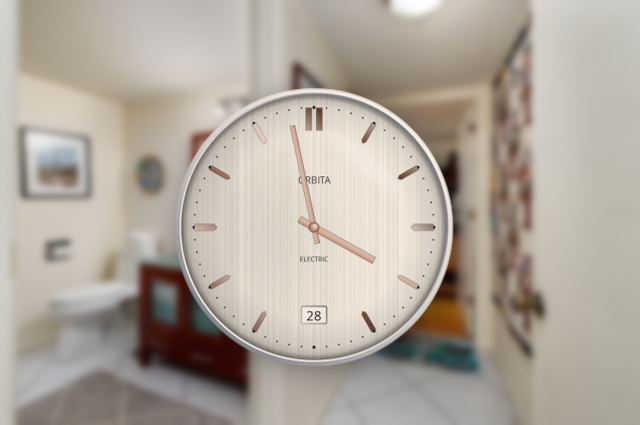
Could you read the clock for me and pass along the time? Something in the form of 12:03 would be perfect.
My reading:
3:58
